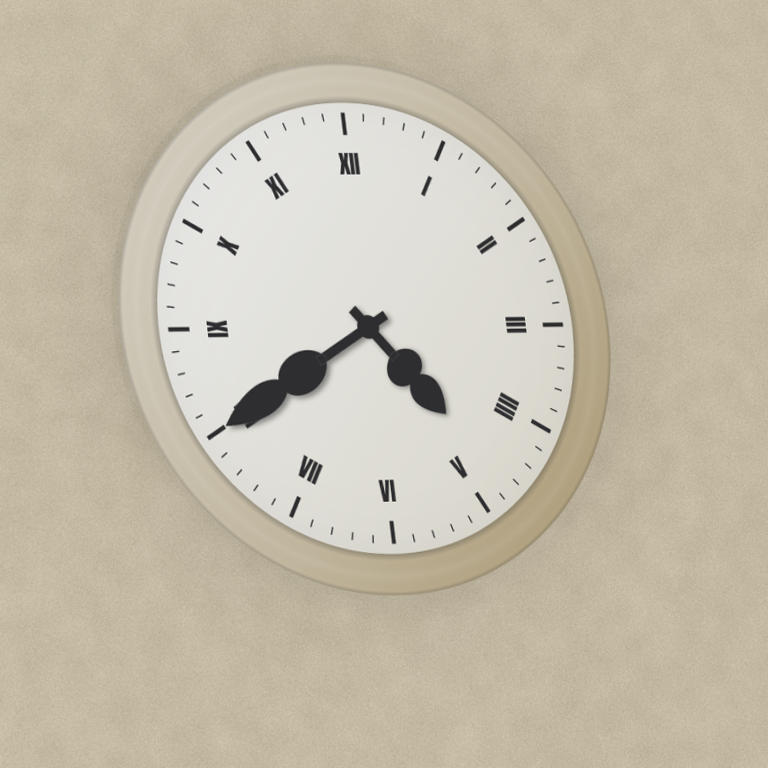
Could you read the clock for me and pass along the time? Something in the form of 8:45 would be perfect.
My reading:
4:40
